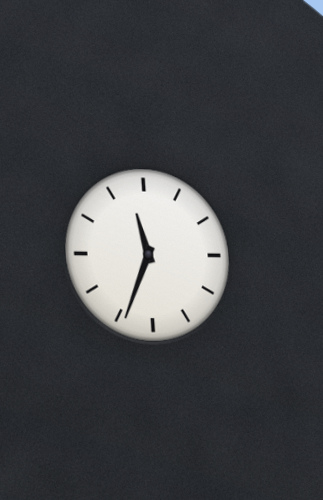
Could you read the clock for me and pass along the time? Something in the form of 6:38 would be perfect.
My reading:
11:34
